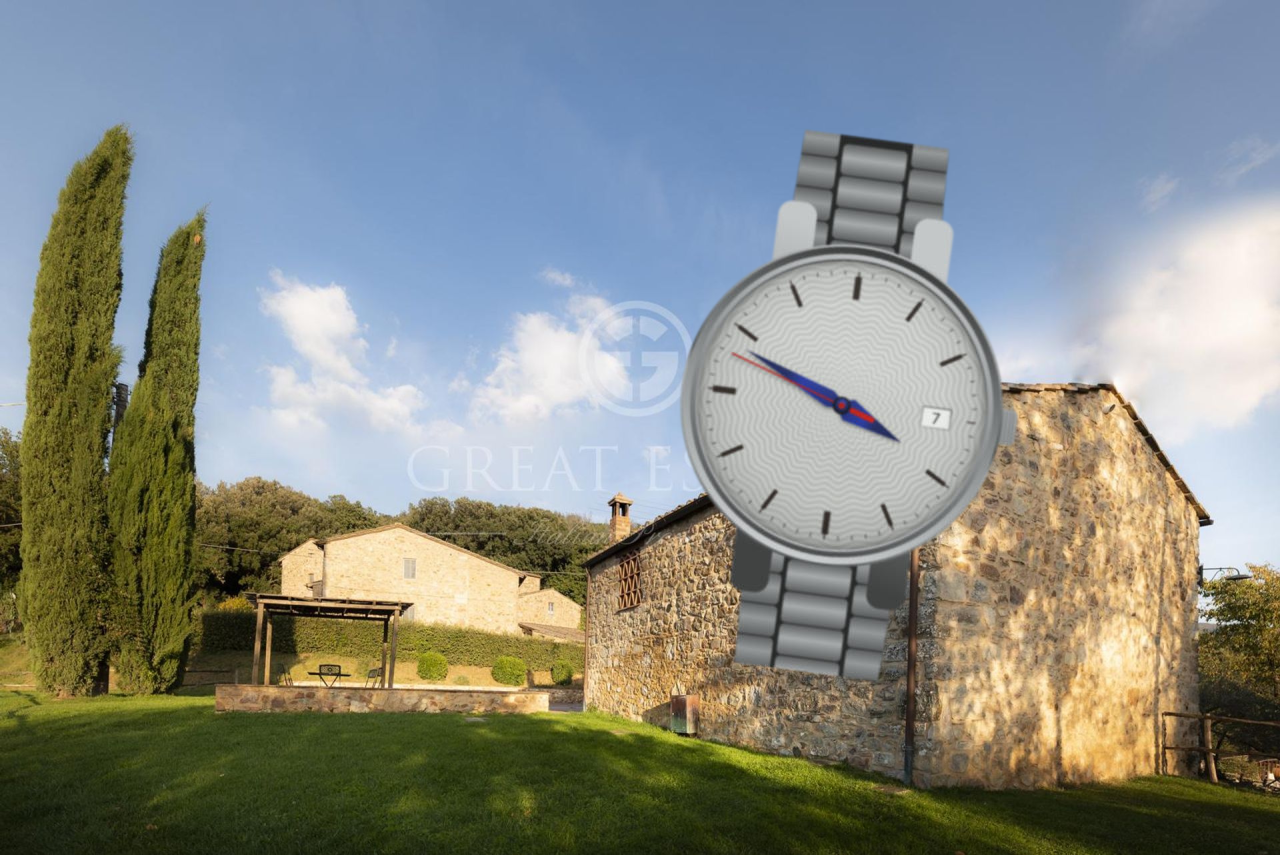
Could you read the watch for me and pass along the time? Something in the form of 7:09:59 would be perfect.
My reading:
3:48:48
